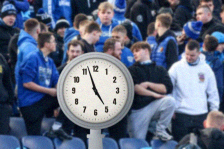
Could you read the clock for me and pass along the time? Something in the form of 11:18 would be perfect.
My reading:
4:57
